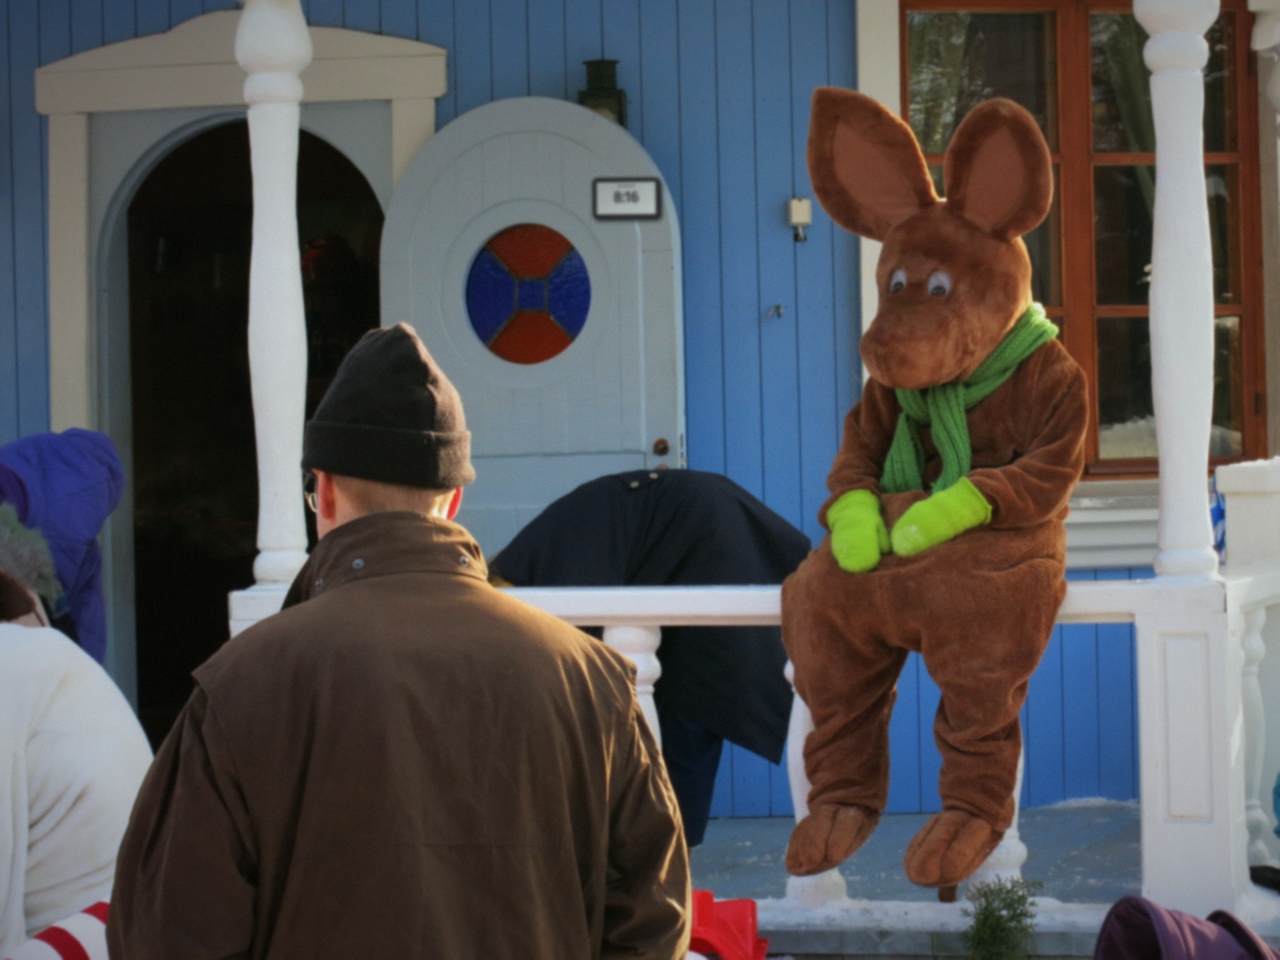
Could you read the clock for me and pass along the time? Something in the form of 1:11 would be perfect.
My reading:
8:16
